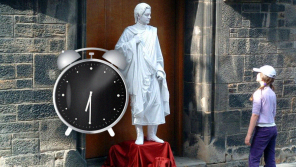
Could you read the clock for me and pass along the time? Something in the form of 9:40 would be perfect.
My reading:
6:30
